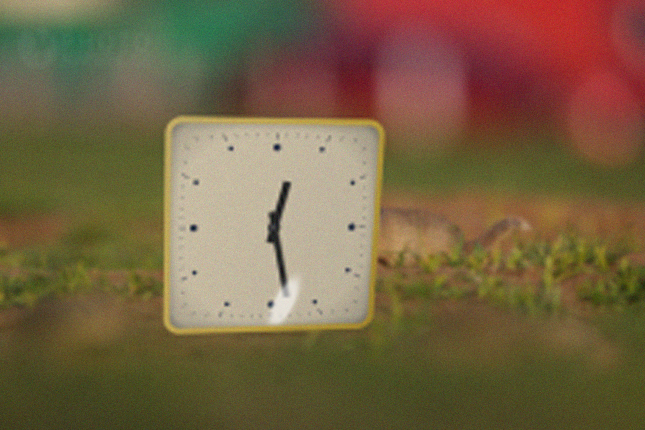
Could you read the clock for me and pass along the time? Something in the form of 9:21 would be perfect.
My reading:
12:28
